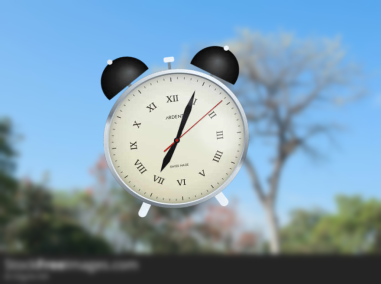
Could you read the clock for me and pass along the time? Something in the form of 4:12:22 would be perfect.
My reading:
7:04:09
